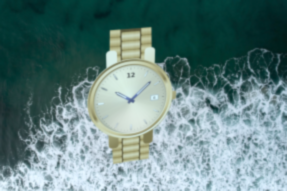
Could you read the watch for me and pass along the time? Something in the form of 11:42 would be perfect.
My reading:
10:08
